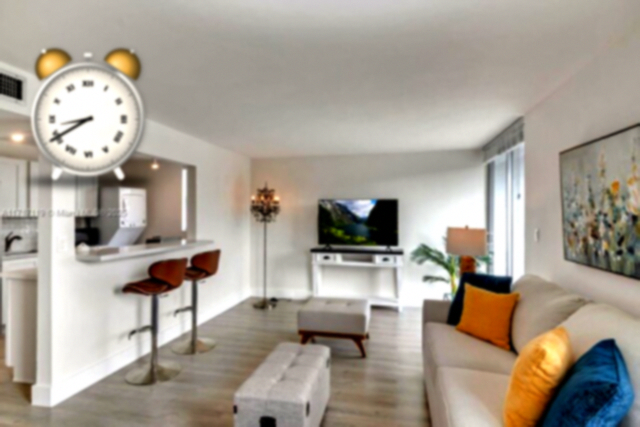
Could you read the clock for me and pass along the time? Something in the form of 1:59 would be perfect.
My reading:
8:40
